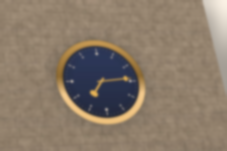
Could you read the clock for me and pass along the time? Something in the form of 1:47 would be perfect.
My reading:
7:14
